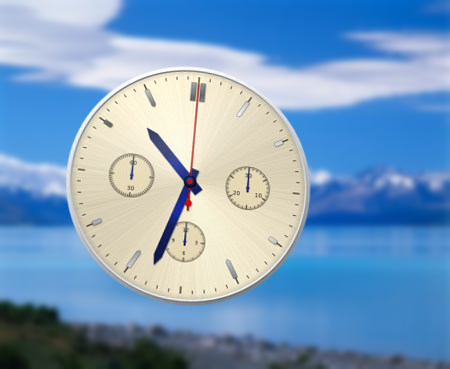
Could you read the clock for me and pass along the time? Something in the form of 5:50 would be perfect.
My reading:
10:33
